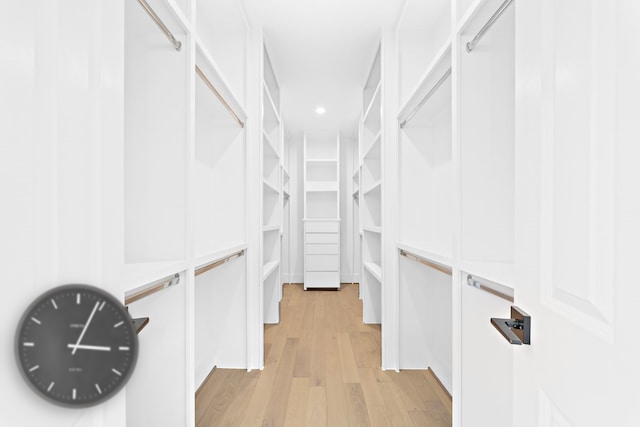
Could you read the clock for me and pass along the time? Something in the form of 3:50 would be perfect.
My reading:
3:04
